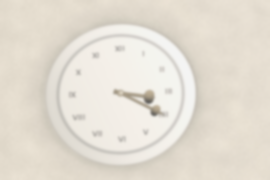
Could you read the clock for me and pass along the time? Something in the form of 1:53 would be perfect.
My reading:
3:20
